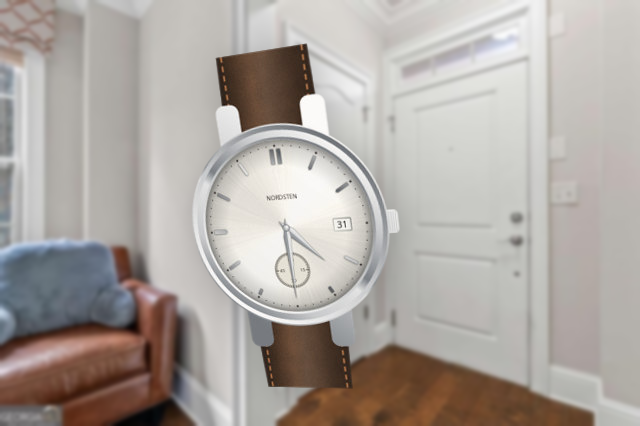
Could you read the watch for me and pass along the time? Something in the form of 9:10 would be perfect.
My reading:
4:30
